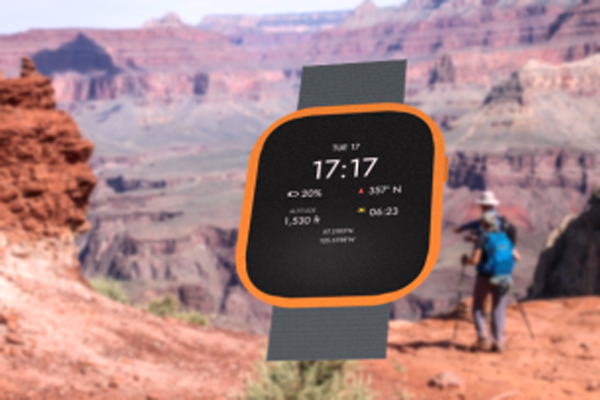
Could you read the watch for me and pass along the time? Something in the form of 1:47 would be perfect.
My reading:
17:17
